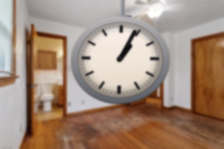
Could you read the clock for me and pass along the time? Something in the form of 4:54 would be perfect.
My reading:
1:04
